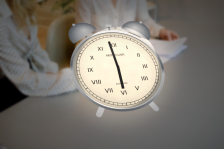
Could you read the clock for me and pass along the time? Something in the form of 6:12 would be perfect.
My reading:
5:59
